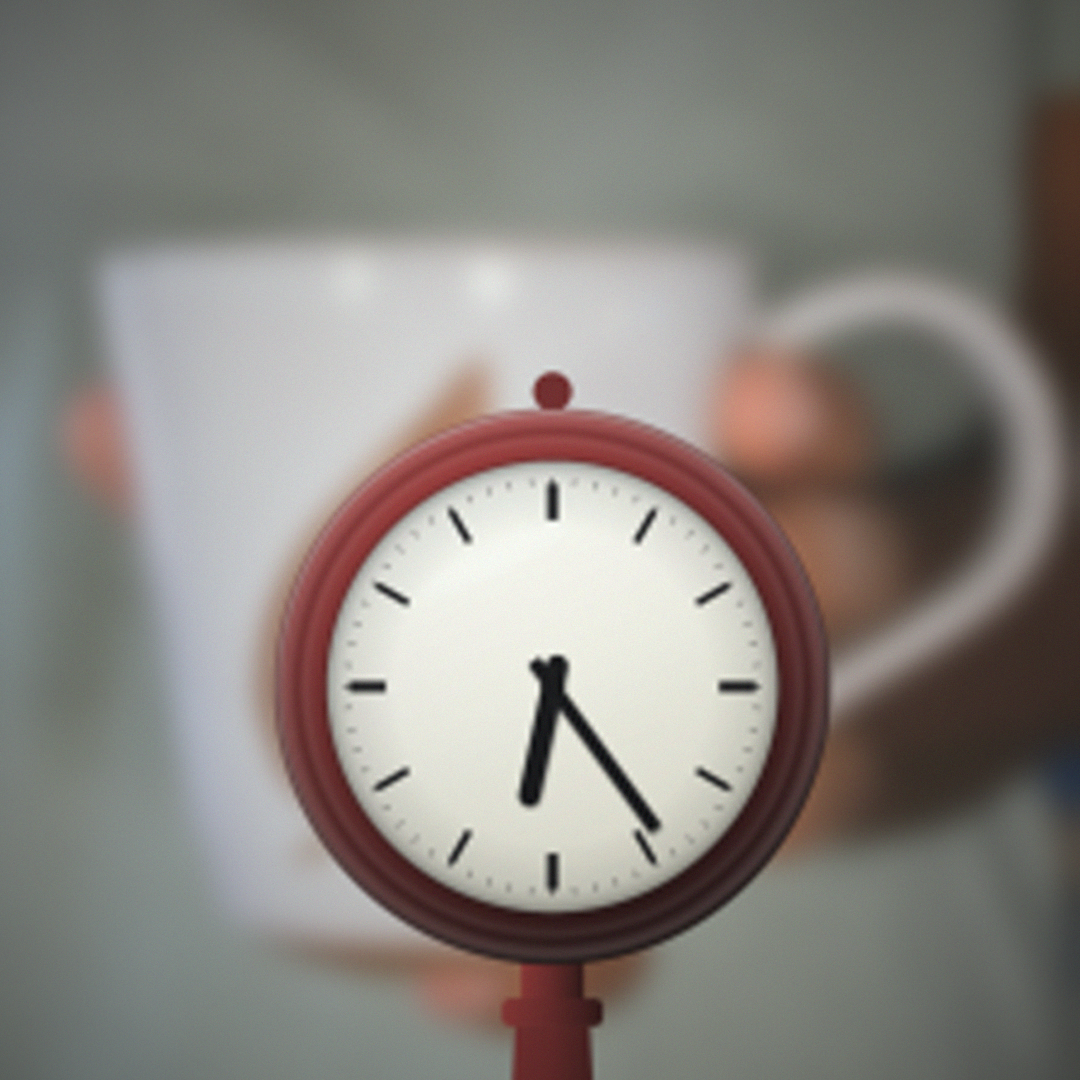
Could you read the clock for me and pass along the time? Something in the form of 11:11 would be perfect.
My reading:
6:24
